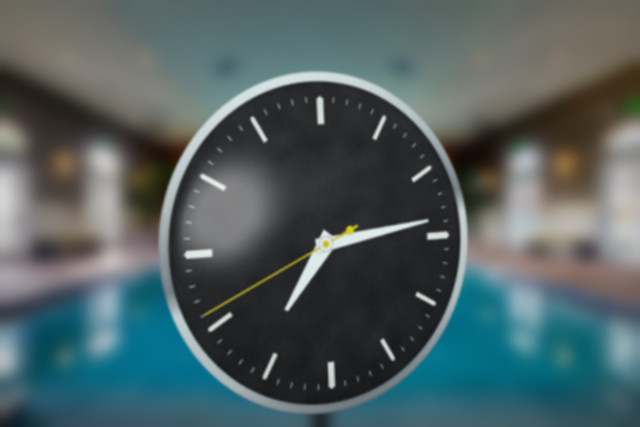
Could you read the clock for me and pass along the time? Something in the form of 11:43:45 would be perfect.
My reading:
7:13:41
